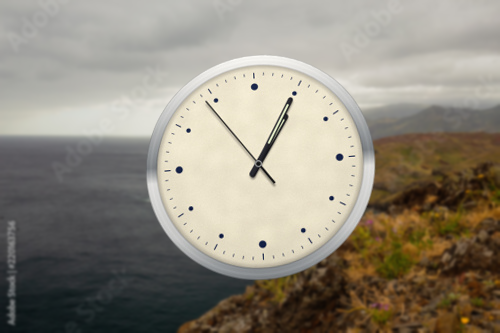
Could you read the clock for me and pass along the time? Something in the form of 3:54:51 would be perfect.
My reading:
1:04:54
